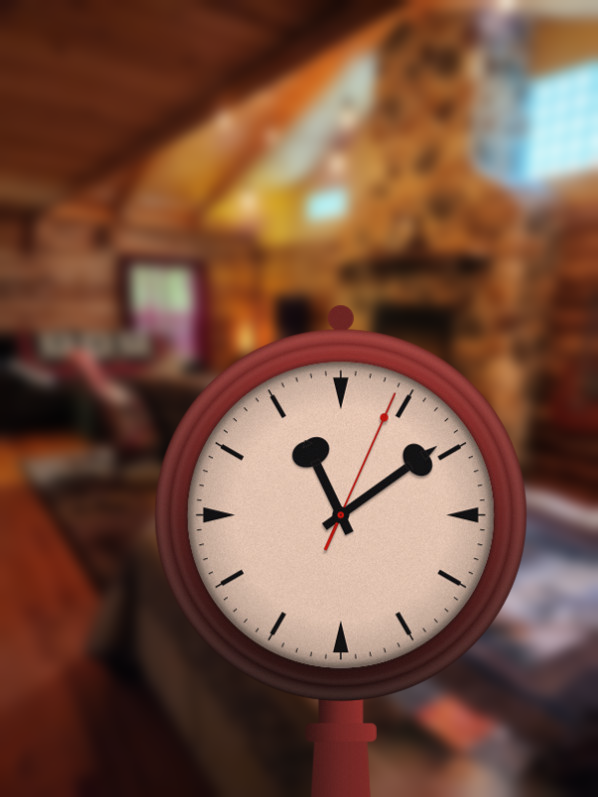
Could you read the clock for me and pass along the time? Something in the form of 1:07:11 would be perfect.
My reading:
11:09:04
